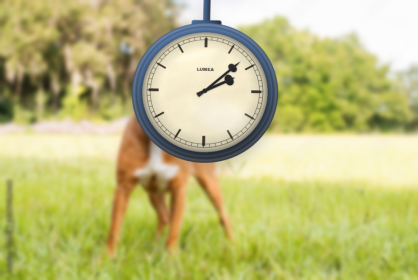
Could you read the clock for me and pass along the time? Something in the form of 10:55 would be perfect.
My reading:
2:08
